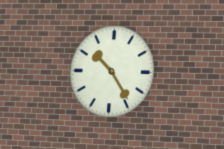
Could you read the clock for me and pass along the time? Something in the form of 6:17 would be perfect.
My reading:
10:24
